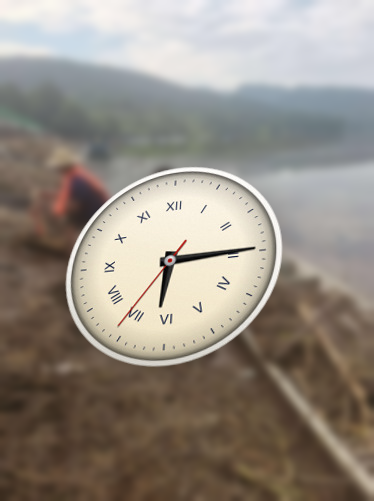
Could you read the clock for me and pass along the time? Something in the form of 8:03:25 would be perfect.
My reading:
6:14:36
